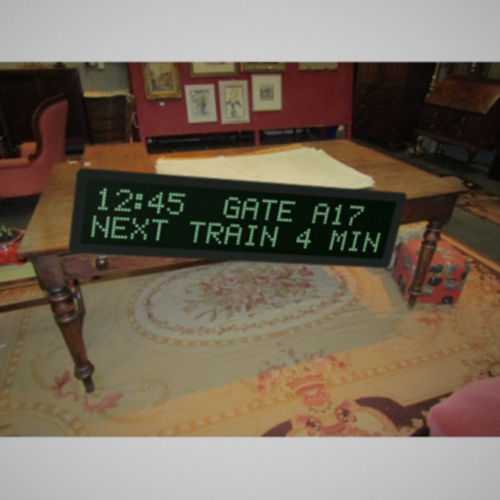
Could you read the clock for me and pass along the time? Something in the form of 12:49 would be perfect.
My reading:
12:45
